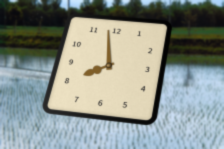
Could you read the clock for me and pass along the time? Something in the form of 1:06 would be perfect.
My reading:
7:58
